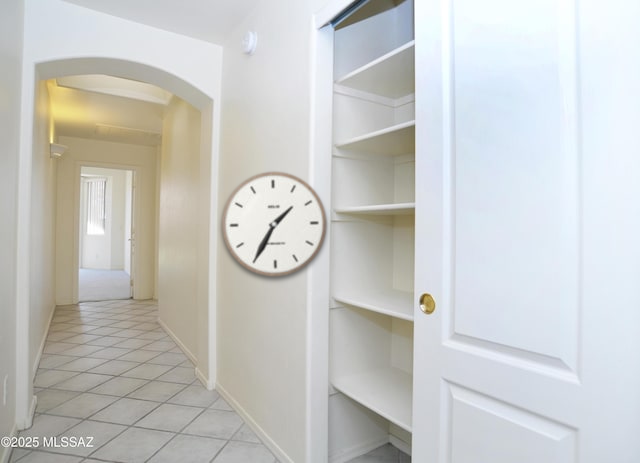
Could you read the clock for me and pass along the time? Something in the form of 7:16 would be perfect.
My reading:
1:35
